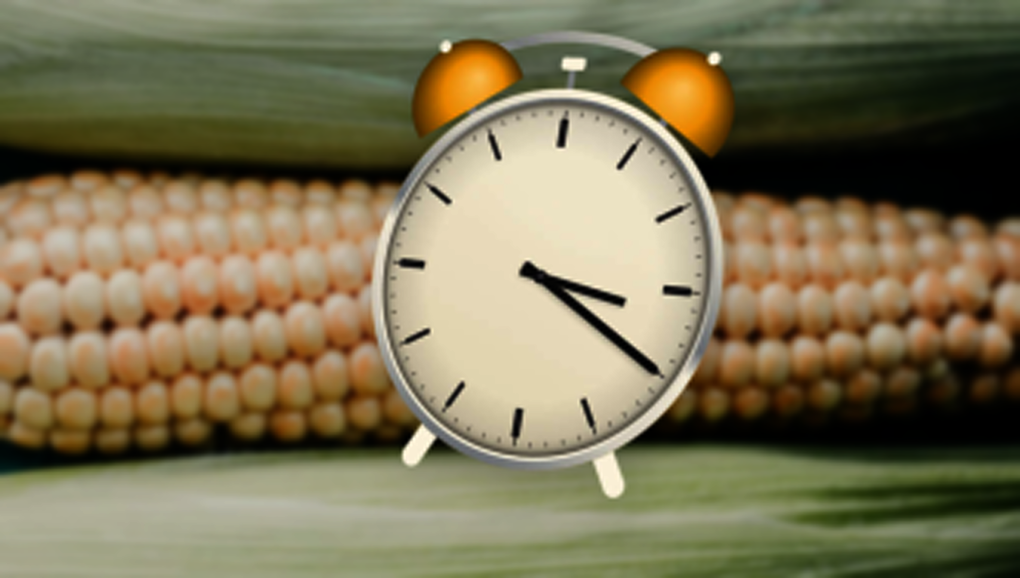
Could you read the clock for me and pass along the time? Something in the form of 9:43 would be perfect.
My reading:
3:20
